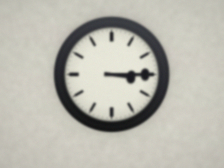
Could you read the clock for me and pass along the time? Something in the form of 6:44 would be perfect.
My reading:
3:15
